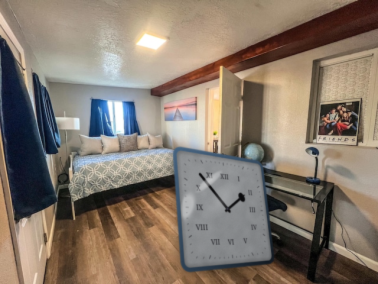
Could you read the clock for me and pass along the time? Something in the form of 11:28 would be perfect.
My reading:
1:53
